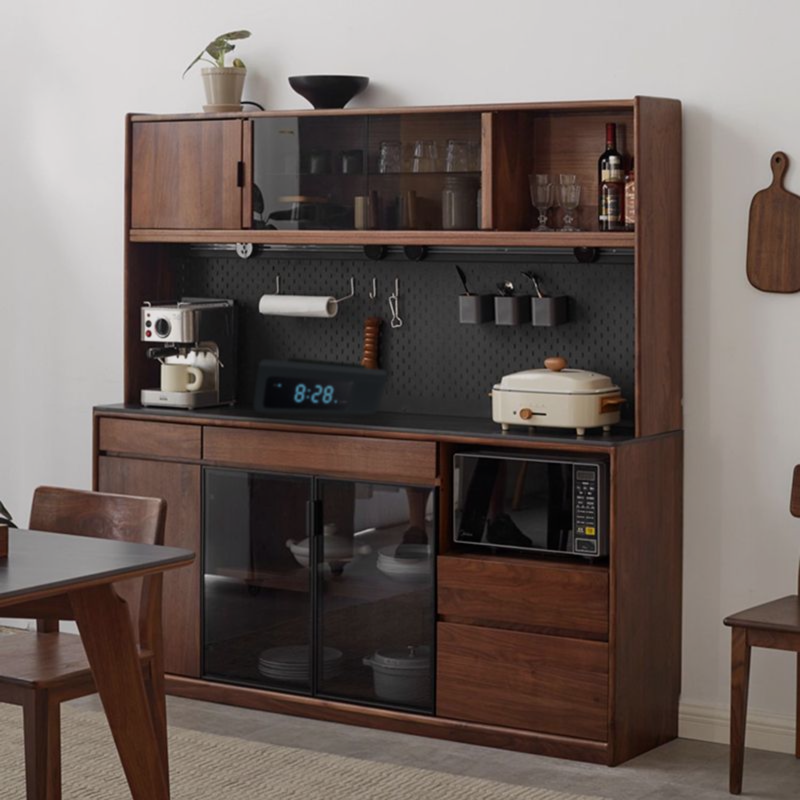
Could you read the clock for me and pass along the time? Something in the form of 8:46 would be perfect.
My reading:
8:28
